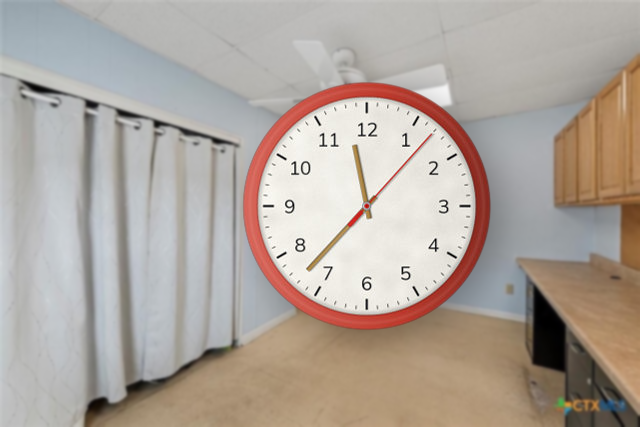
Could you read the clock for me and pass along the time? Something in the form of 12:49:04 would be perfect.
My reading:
11:37:07
